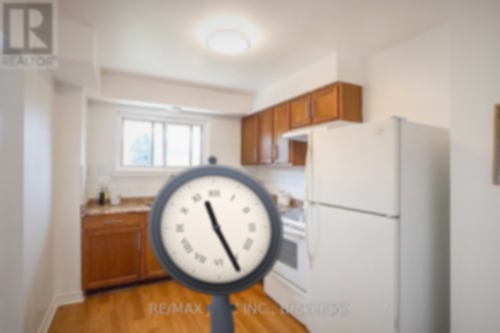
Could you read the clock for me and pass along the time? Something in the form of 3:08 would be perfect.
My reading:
11:26
